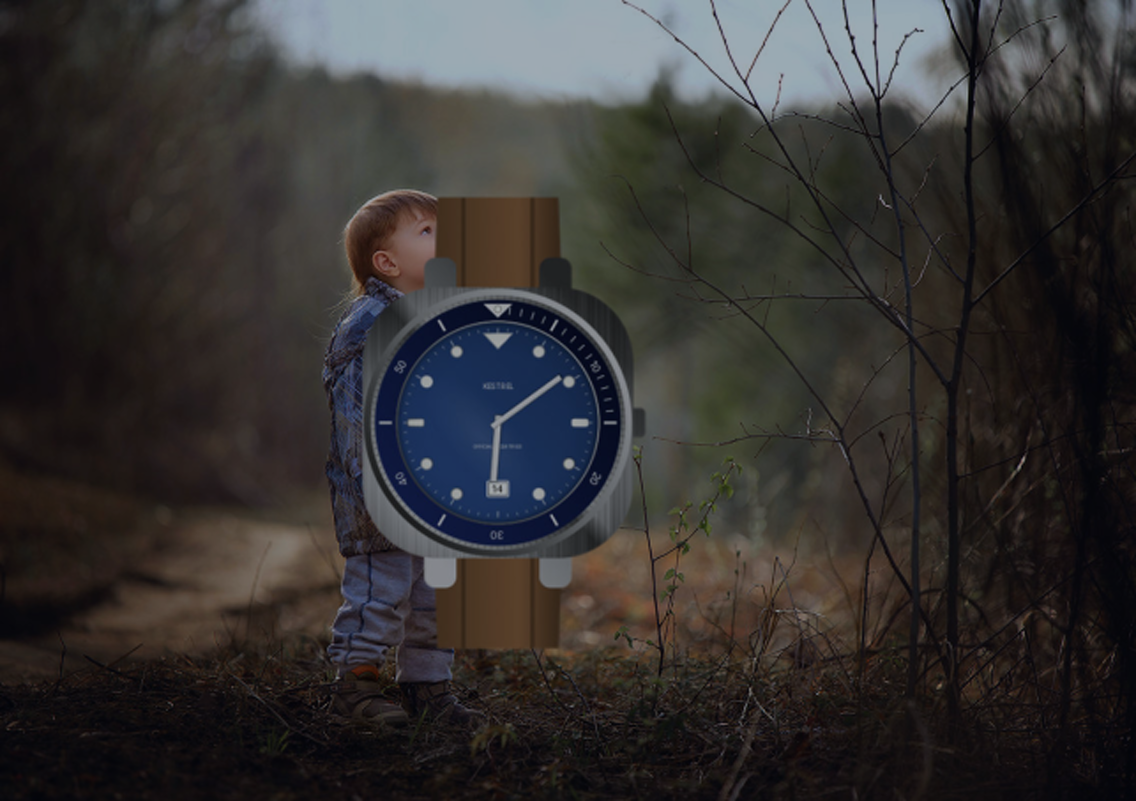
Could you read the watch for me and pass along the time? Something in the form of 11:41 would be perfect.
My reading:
6:09
